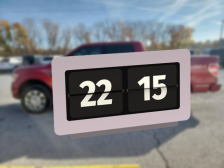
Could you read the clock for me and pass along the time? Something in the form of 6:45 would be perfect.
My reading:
22:15
